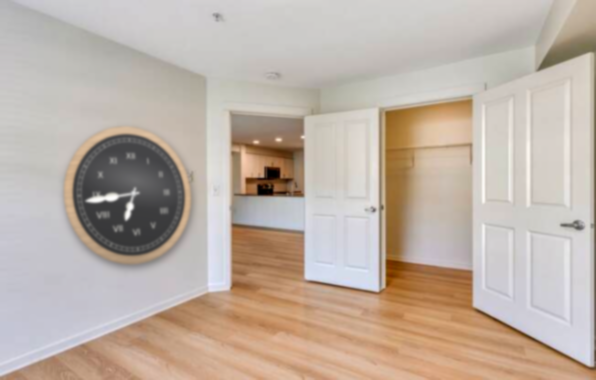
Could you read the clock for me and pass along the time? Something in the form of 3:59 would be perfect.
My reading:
6:44
